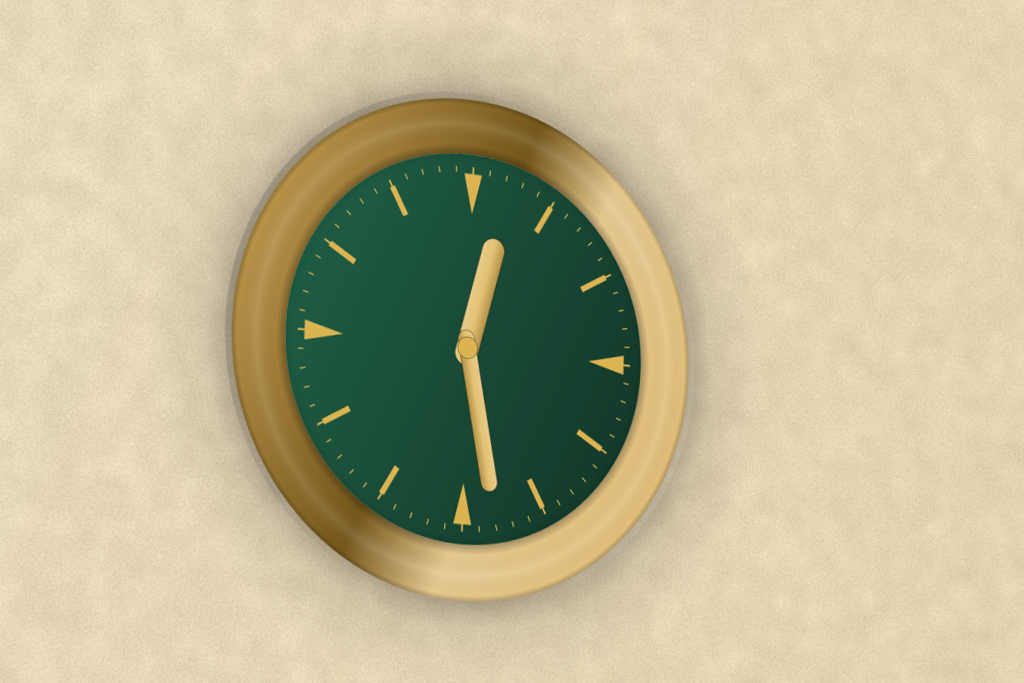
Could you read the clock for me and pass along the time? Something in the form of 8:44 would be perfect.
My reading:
12:28
